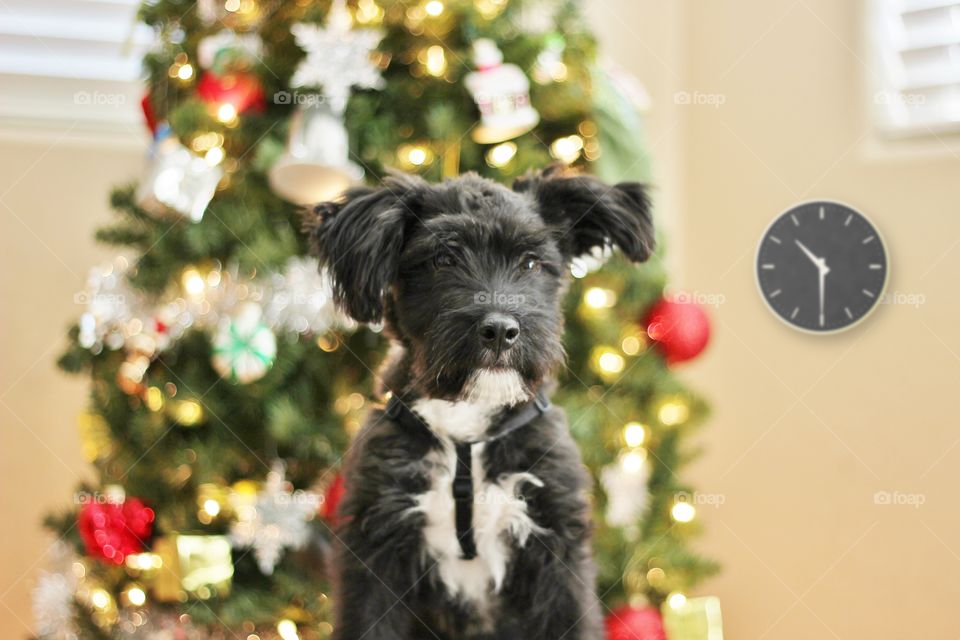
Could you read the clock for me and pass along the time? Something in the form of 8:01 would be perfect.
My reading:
10:30
